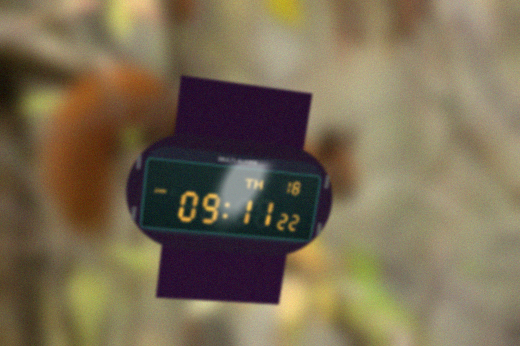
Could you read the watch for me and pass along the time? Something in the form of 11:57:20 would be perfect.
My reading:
9:11:22
